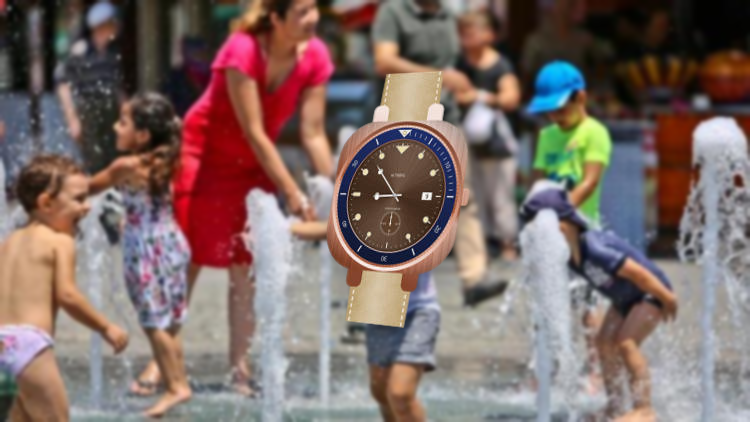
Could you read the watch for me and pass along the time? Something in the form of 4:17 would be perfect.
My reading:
8:53
